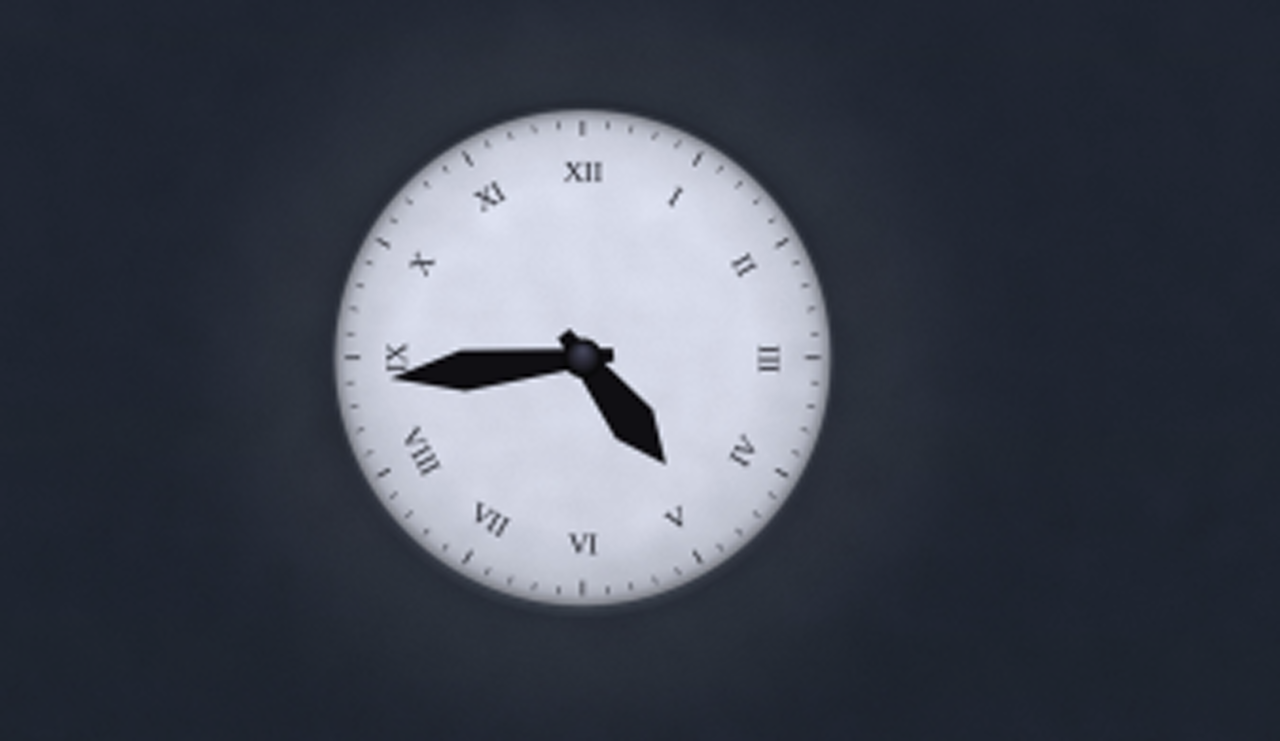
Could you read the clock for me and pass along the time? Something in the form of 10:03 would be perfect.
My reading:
4:44
